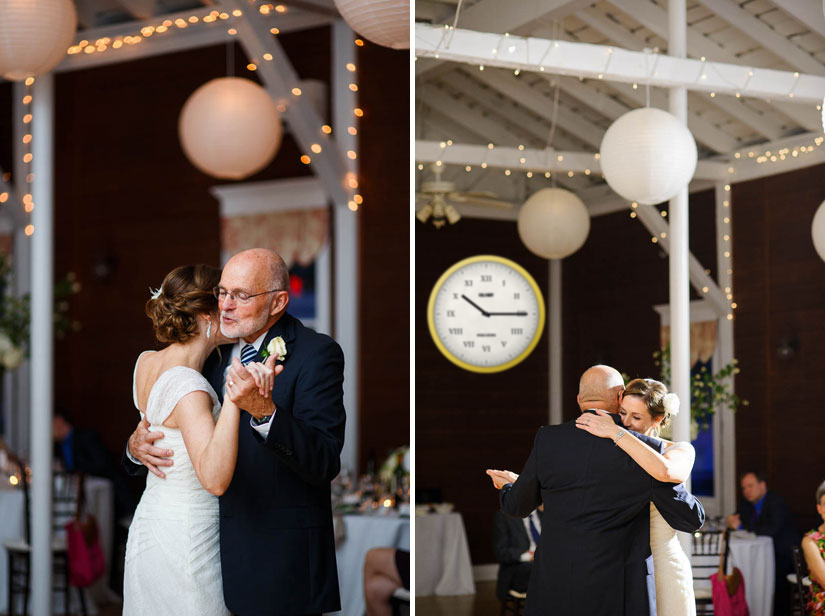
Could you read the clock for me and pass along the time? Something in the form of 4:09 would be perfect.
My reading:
10:15
